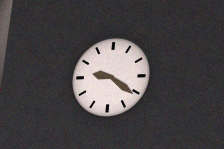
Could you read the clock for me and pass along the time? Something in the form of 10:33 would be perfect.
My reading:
9:21
